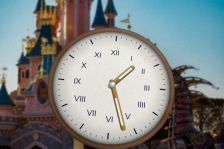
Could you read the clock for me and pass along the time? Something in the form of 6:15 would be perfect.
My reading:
1:27
